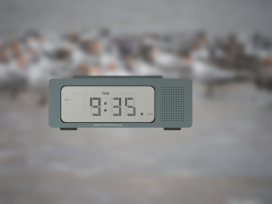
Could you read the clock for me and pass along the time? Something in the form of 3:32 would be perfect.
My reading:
9:35
